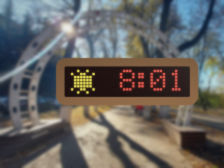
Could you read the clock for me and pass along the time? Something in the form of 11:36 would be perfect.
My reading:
8:01
